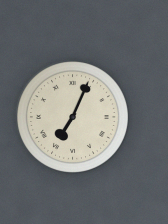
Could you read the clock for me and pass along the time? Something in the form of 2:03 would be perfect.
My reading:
7:04
